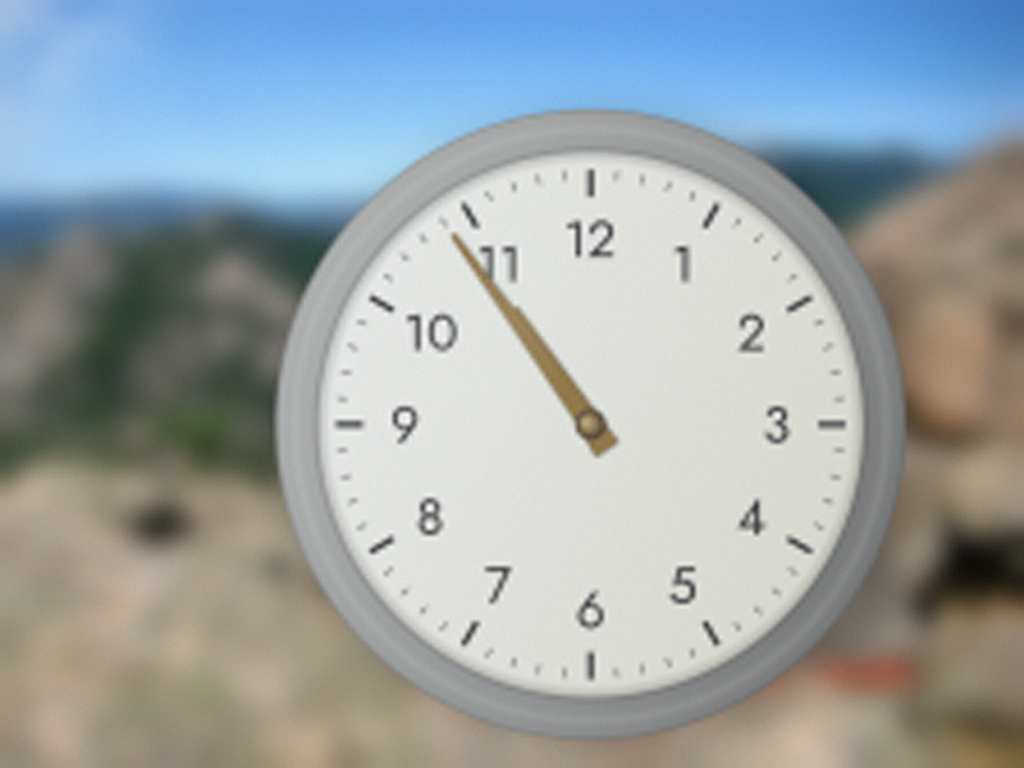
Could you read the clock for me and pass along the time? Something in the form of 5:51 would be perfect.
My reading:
10:54
